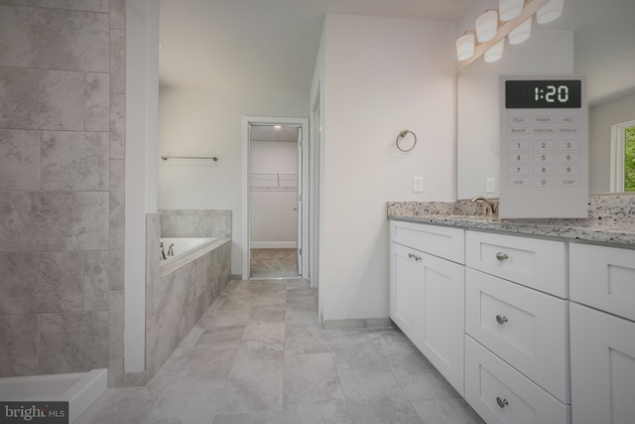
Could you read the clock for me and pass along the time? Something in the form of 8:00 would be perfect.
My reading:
1:20
